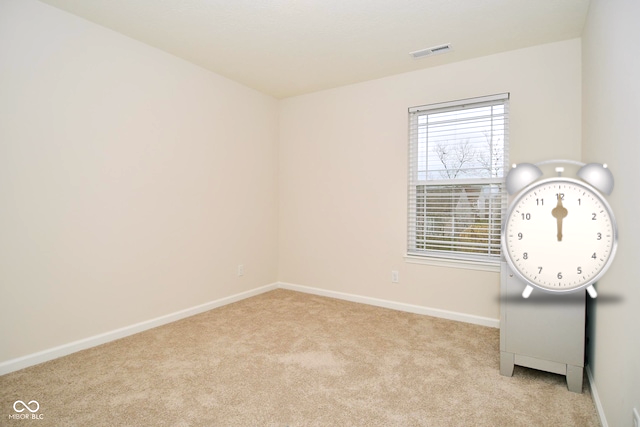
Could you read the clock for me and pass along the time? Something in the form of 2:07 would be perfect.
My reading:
12:00
